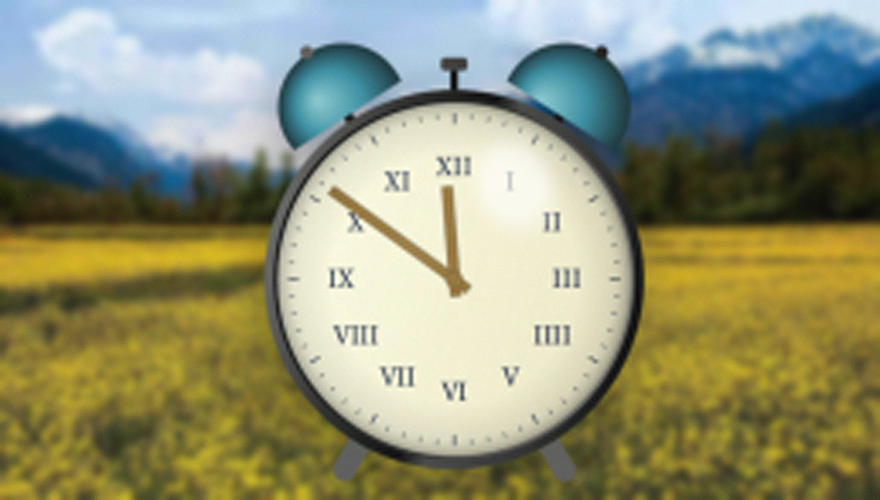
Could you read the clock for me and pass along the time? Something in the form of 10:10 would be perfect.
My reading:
11:51
